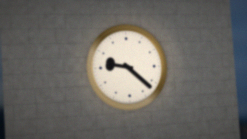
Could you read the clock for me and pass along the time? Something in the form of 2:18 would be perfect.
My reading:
9:22
